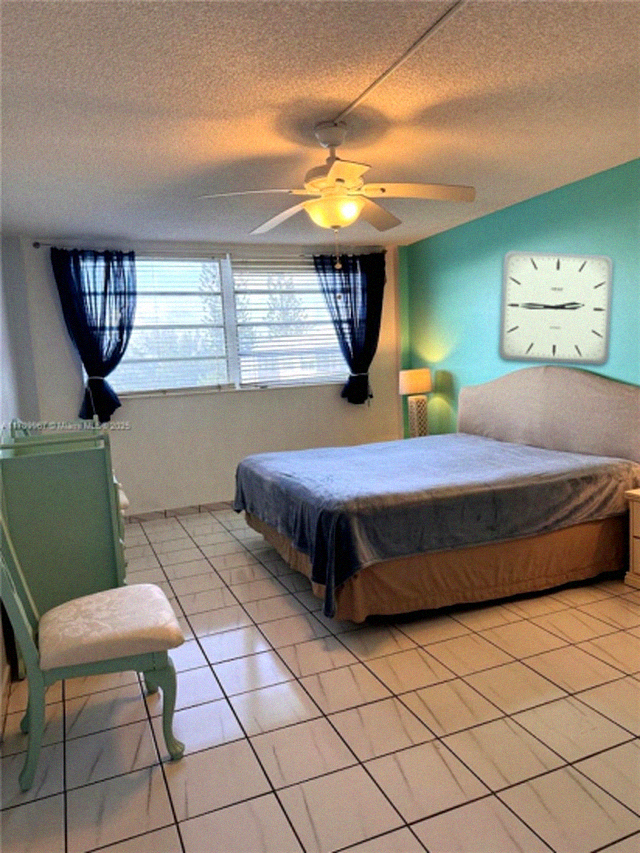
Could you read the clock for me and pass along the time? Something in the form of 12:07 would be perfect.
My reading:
2:45
